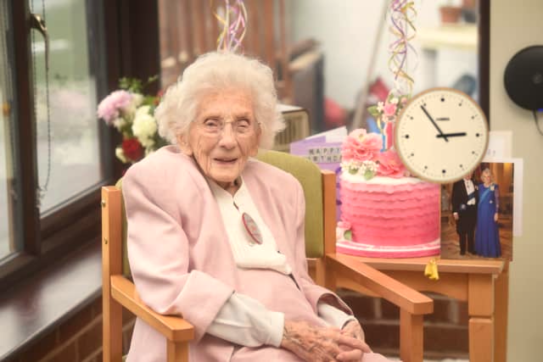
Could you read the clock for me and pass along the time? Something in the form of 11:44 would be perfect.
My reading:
2:54
